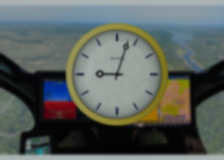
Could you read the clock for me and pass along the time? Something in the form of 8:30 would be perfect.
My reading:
9:03
